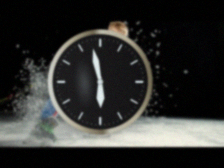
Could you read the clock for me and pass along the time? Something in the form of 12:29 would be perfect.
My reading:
5:58
